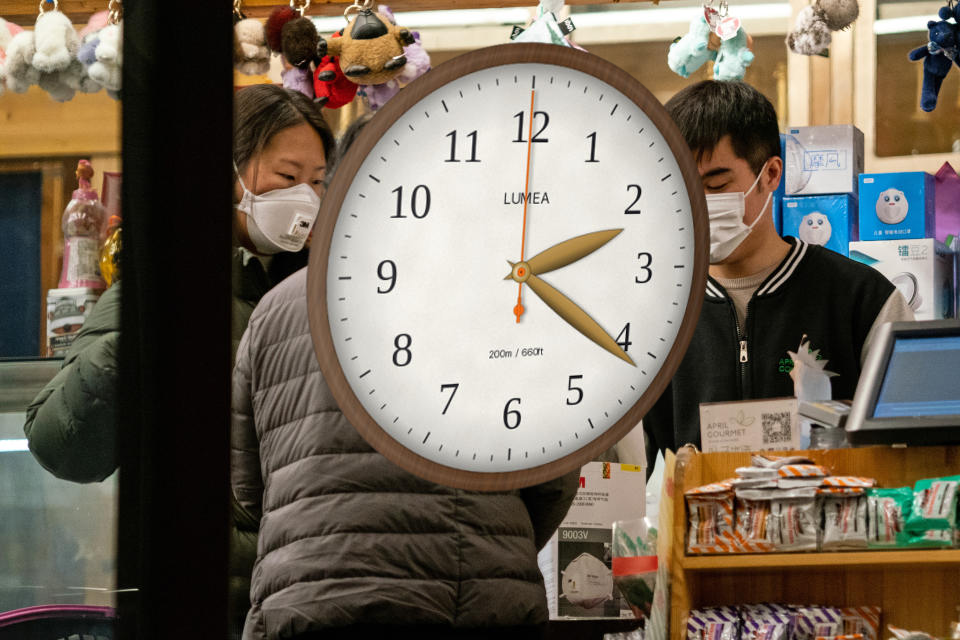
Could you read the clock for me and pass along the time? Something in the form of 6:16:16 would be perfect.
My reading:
2:21:00
